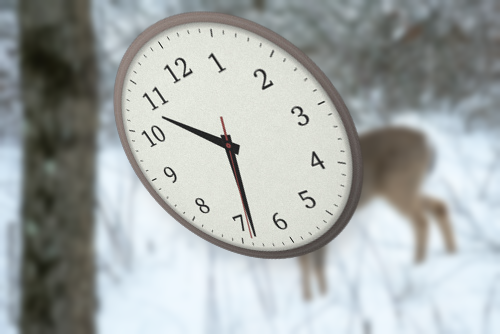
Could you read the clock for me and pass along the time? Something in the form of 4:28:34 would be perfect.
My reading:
10:33:34
